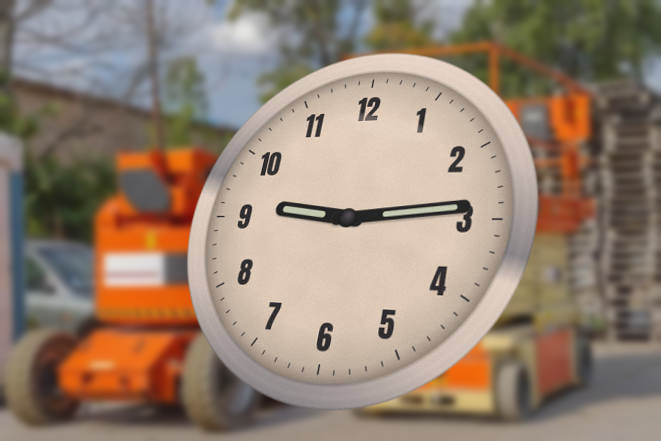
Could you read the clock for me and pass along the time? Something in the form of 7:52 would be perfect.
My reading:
9:14
